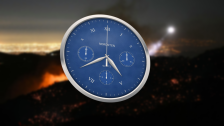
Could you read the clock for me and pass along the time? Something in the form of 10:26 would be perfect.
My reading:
4:40
